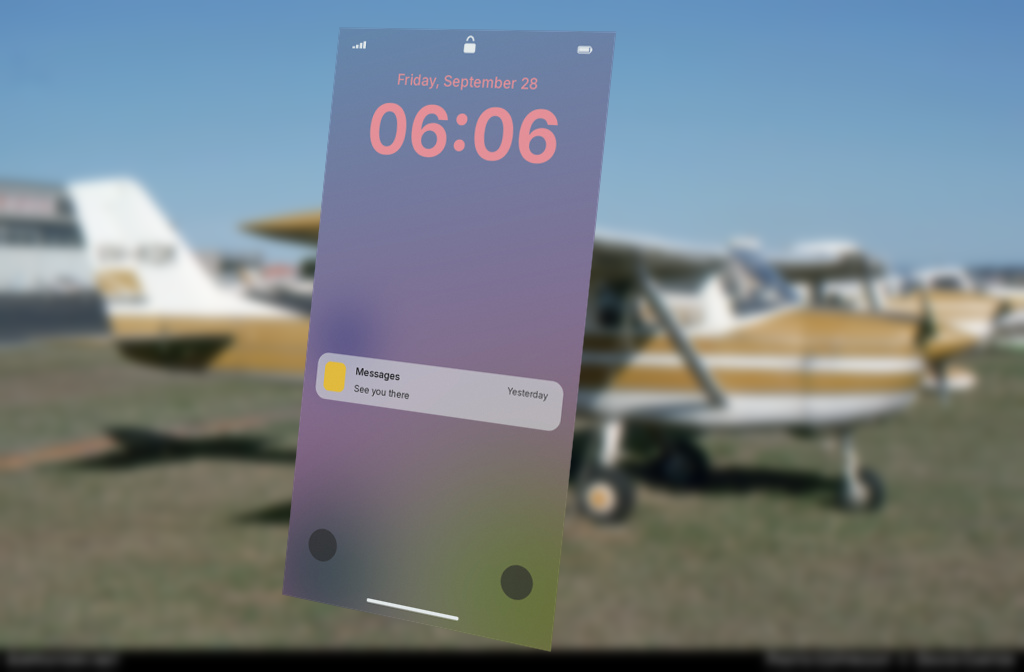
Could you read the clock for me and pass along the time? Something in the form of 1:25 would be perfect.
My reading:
6:06
